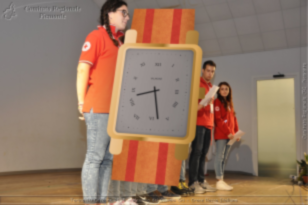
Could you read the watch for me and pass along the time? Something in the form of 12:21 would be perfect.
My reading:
8:28
